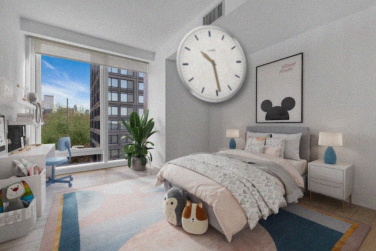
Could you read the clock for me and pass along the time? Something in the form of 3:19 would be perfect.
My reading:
10:29
